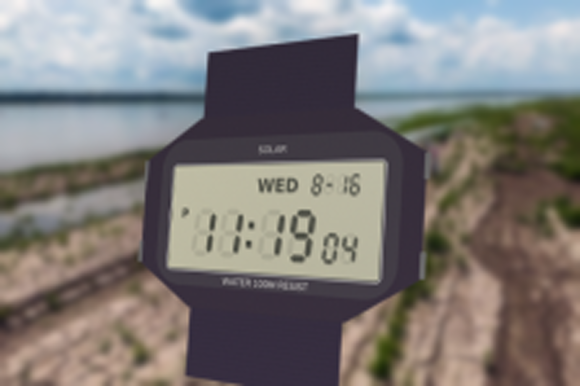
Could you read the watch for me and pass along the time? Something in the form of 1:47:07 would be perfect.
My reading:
11:19:04
